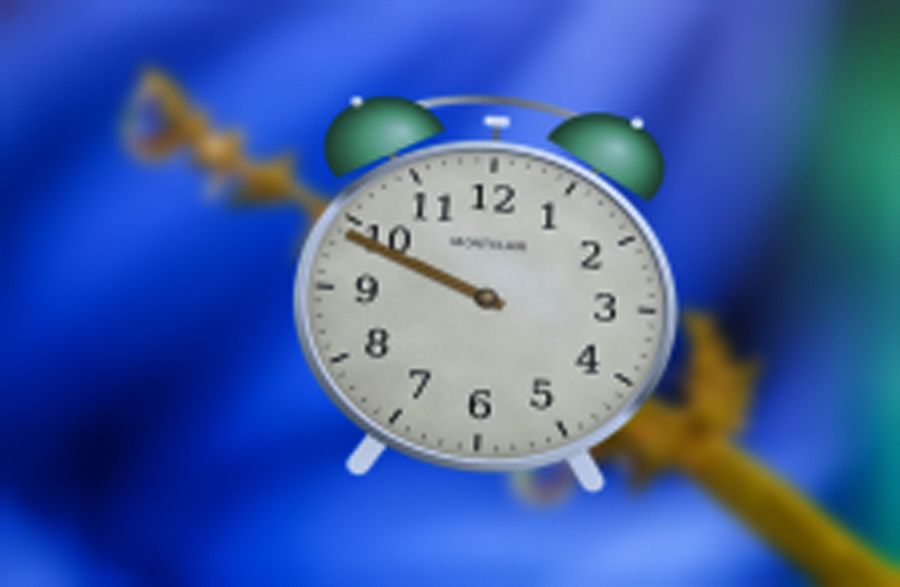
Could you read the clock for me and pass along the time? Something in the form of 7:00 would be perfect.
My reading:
9:49
